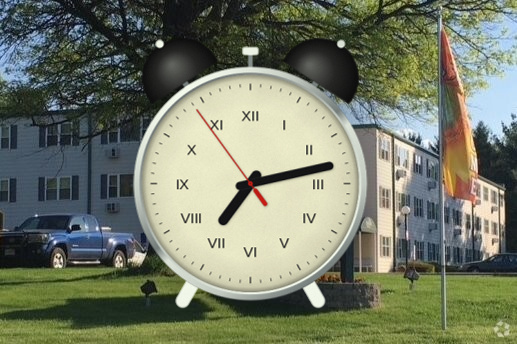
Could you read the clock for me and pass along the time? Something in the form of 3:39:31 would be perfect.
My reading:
7:12:54
